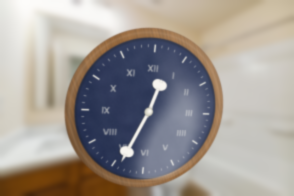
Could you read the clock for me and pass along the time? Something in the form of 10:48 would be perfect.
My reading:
12:34
